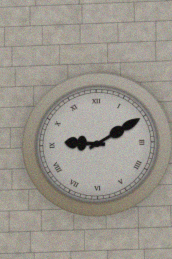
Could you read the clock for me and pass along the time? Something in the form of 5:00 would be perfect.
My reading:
9:10
